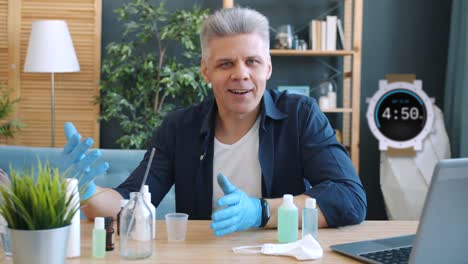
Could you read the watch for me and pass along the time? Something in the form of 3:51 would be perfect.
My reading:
4:50
